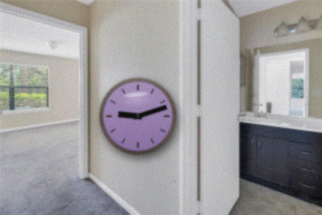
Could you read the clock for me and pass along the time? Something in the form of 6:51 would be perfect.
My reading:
9:12
